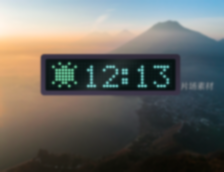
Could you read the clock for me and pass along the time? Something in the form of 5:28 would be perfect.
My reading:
12:13
